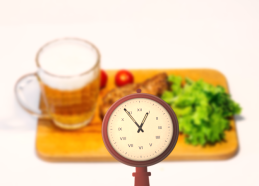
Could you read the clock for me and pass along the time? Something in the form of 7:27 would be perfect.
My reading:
12:54
